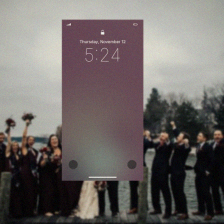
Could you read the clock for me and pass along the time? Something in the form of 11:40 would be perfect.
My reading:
5:24
